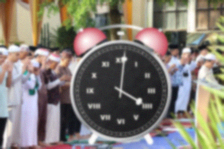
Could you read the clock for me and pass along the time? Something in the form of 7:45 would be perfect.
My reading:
4:01
